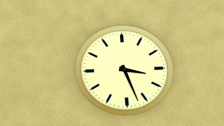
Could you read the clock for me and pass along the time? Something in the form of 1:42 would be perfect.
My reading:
3:27
